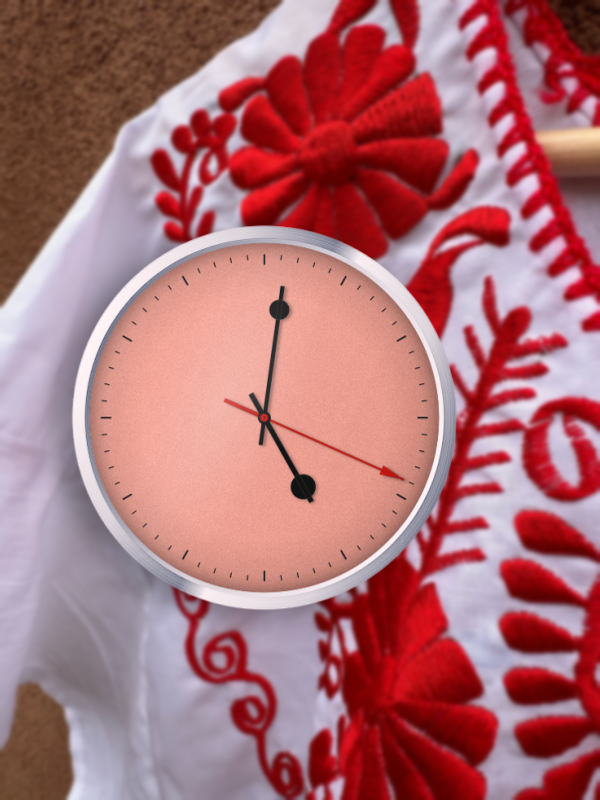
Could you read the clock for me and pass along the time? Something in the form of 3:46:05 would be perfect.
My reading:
5:01:19
